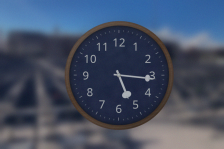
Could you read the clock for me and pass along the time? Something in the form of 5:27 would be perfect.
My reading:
5:16
